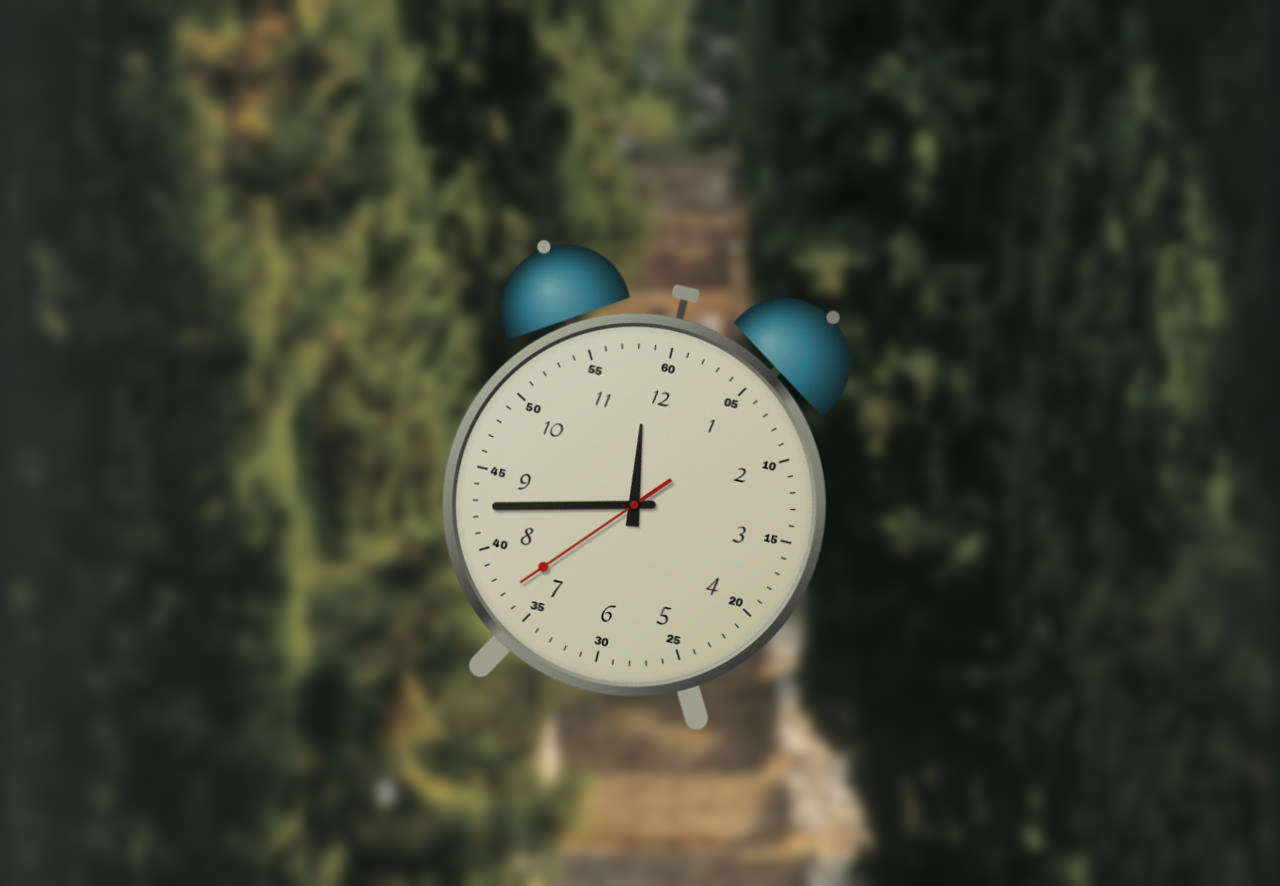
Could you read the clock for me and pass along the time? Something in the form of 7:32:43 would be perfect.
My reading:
11:42:37
